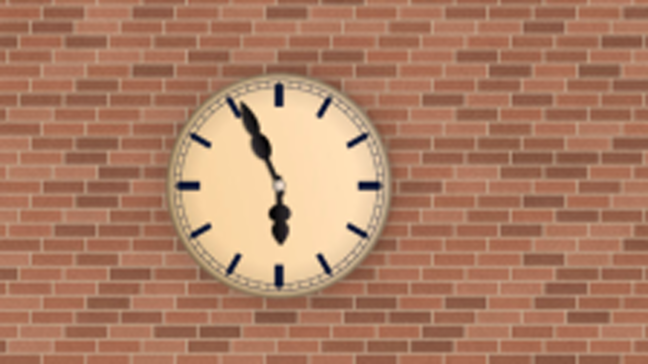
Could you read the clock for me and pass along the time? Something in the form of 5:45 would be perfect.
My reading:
5:56
